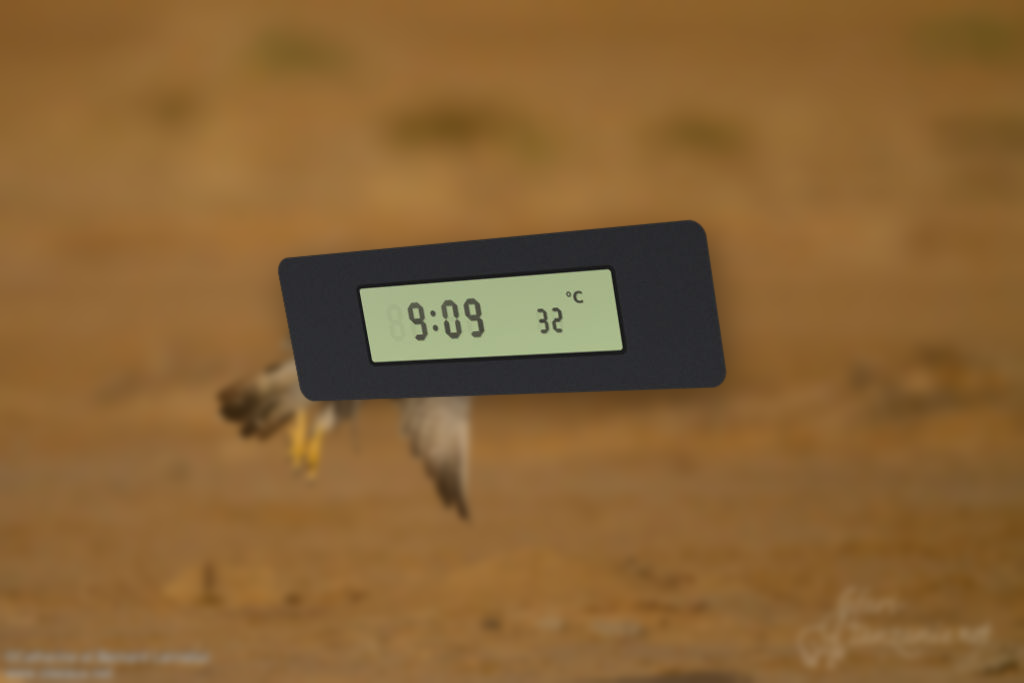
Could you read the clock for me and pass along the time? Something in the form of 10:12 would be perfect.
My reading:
9:09
